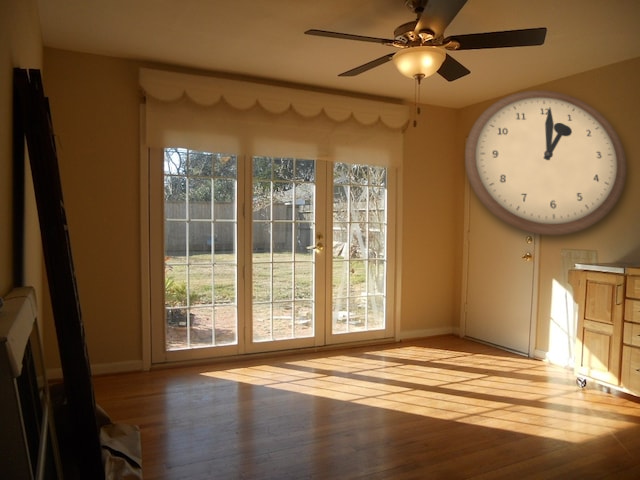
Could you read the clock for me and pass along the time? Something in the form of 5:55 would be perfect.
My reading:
1:01
